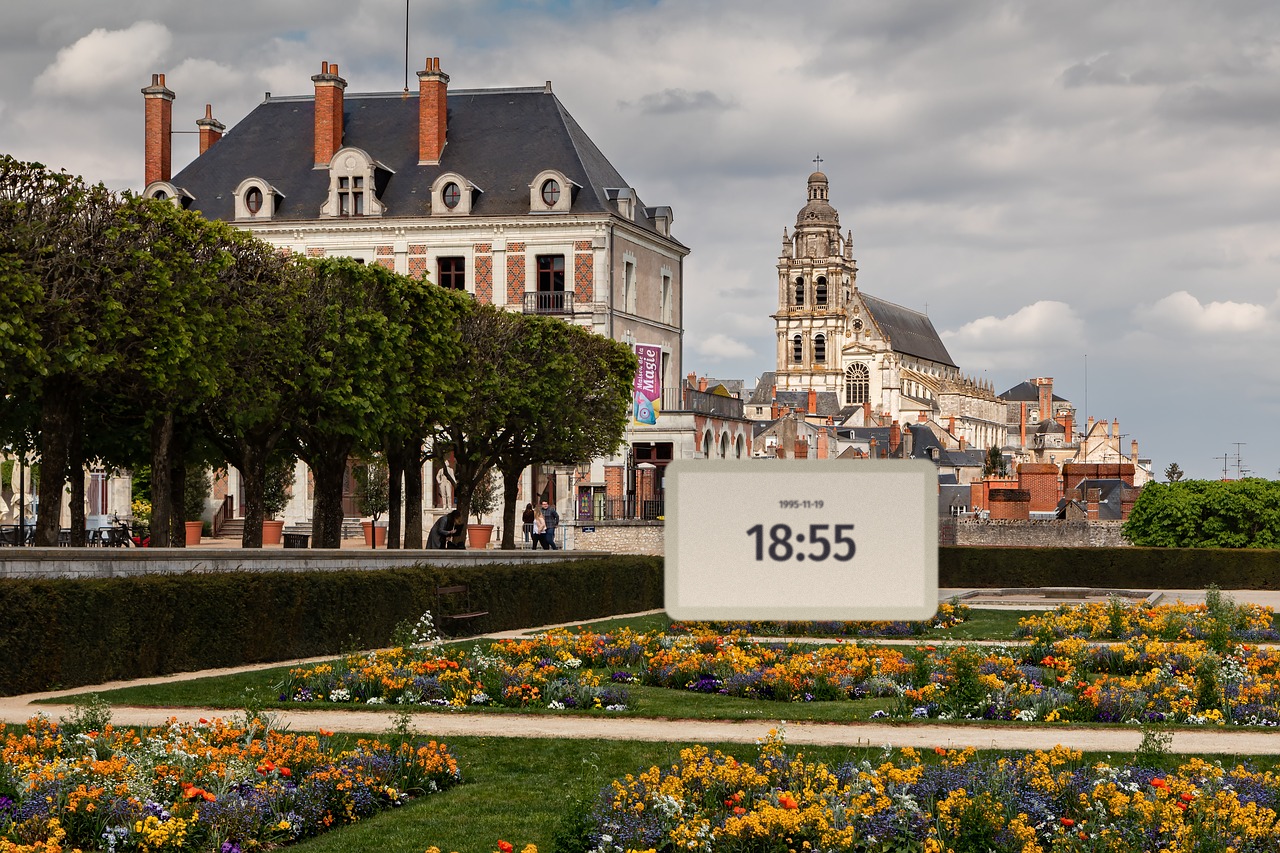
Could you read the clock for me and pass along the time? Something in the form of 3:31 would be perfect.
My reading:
18:55
